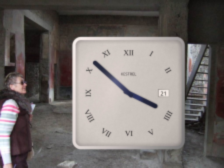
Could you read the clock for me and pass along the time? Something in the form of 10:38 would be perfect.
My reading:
3:52
